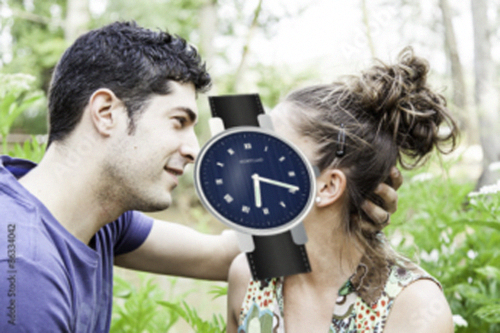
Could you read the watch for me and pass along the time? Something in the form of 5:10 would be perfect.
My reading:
6:19
